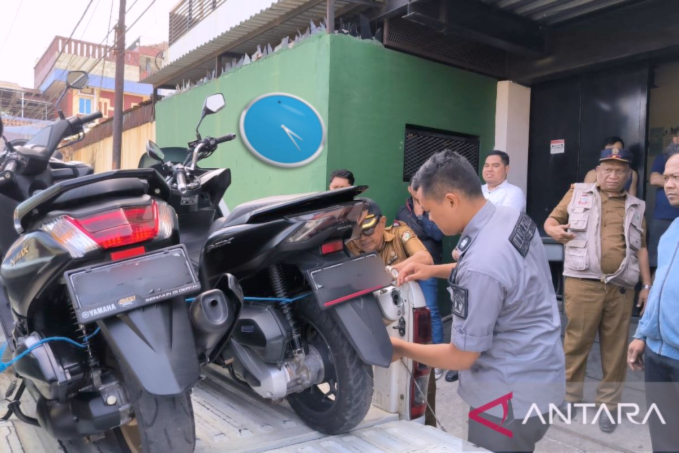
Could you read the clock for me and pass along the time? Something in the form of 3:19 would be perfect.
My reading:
4:26
